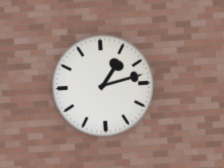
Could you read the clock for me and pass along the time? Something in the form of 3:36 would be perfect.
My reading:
1:13
